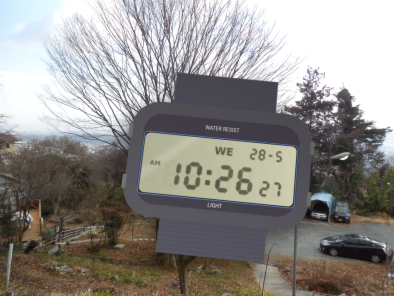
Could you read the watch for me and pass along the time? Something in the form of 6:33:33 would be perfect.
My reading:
10:26:27
